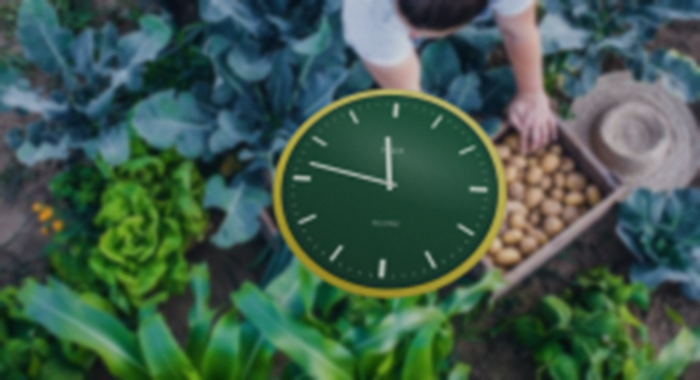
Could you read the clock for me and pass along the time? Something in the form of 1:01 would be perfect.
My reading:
11:47
